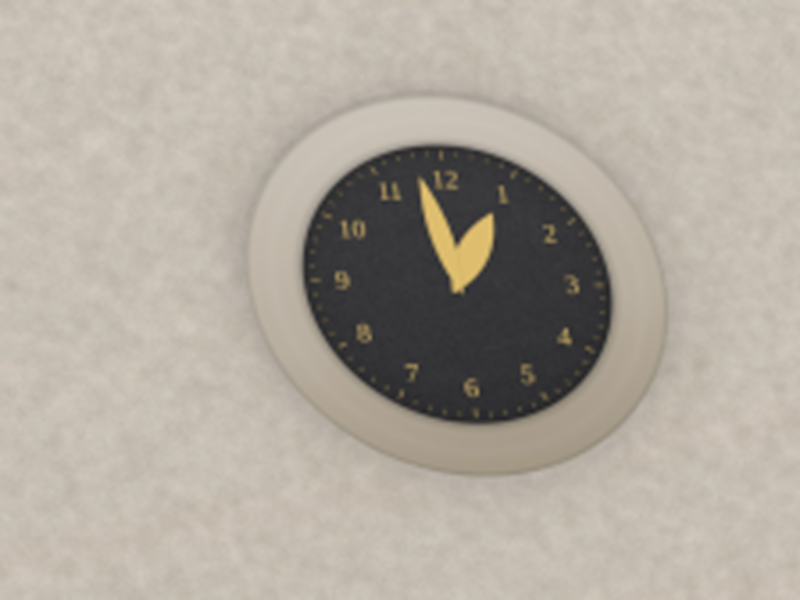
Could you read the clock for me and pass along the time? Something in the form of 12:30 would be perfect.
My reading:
12:58
